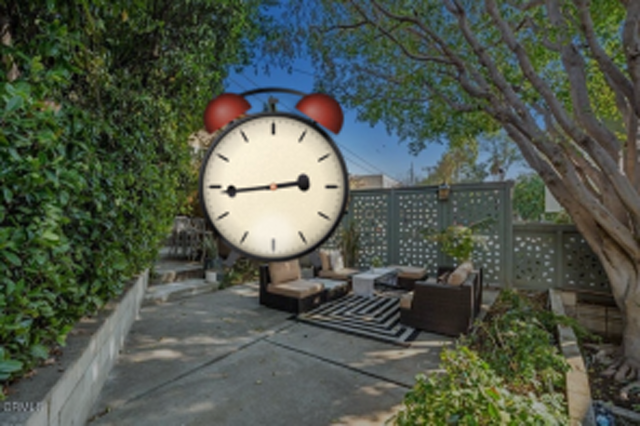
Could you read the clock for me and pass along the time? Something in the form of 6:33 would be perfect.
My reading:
2:44
